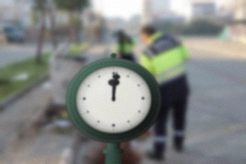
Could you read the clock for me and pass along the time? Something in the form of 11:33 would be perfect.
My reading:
12:01
